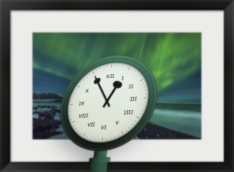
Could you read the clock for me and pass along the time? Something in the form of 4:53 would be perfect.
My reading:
12:55
